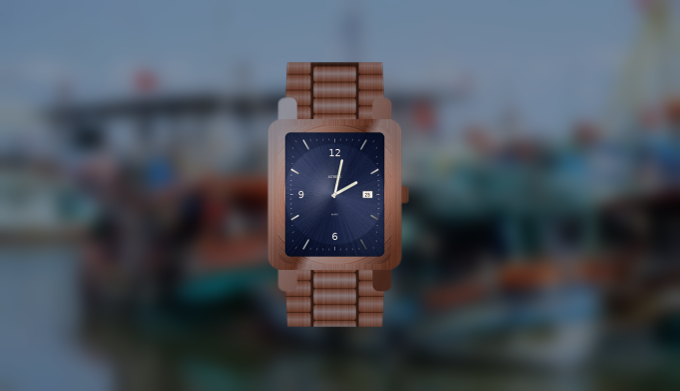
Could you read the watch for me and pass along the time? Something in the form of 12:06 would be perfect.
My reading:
2:02
